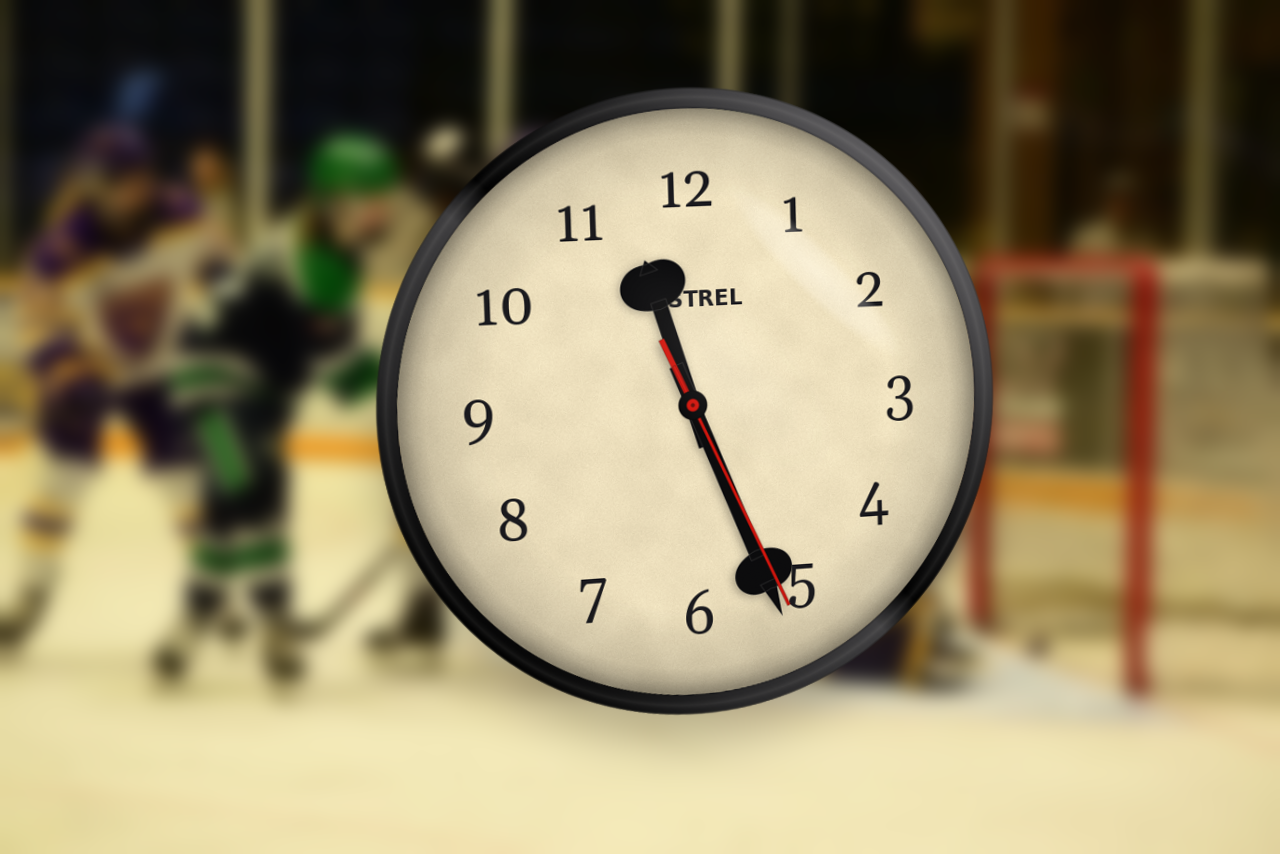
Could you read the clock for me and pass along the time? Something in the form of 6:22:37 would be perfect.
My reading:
11:26:26
